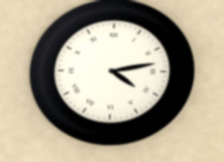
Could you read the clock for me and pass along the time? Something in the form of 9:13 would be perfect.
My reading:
4:13
